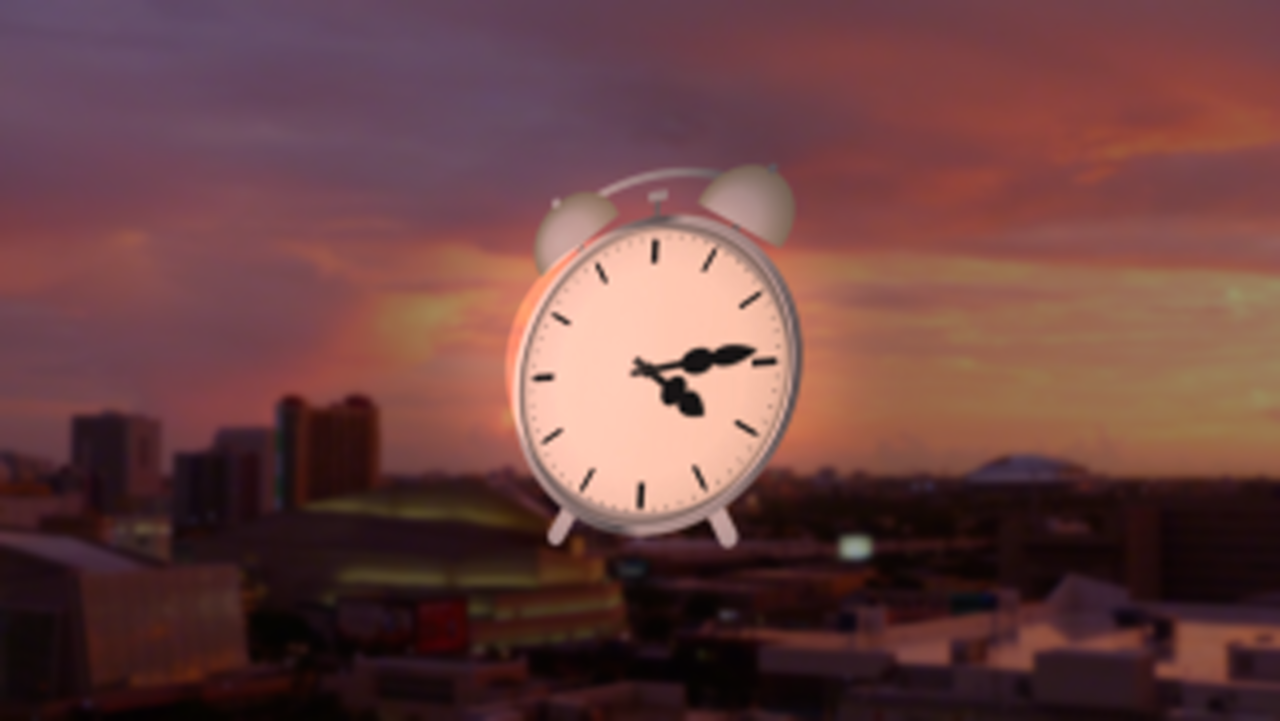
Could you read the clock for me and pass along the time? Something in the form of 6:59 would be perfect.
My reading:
4:14
